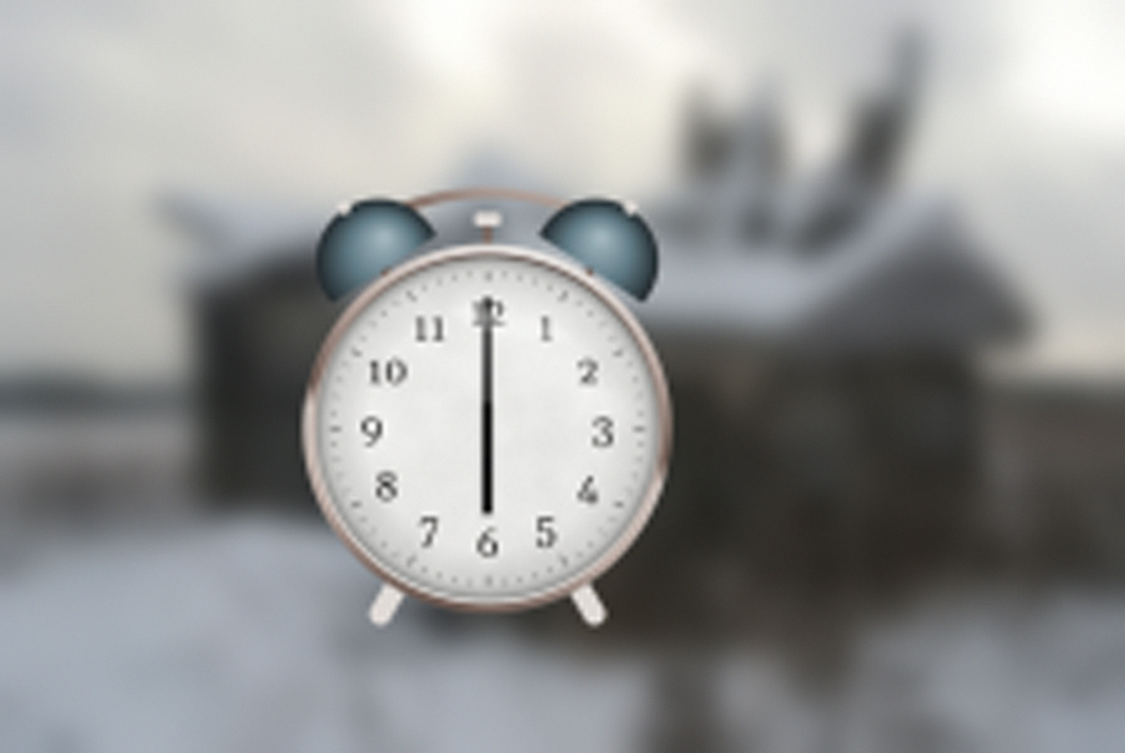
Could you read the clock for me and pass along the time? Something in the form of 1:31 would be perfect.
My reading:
6:00
